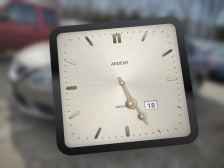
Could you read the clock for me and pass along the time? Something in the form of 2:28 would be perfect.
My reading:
5:26
